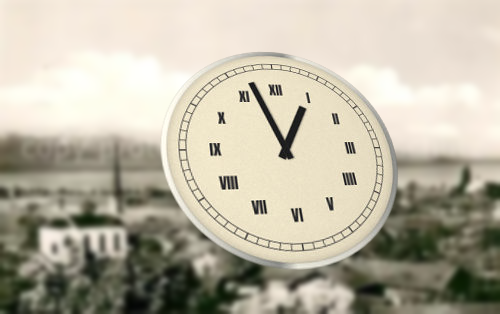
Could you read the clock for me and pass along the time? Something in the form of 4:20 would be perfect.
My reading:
12:57
